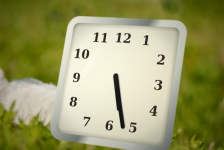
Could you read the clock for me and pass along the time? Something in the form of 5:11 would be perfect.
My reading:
5:27
